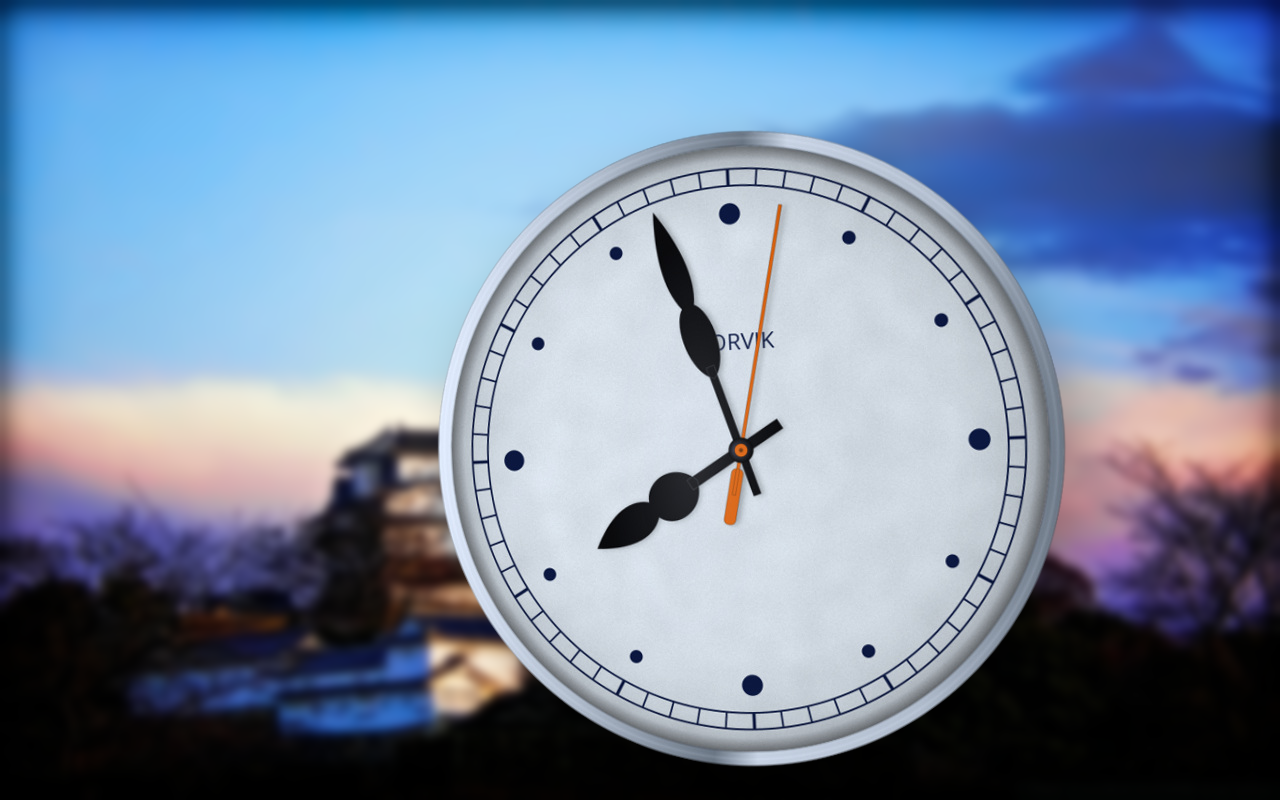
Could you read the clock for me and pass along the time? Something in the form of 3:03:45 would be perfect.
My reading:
7:57:02
